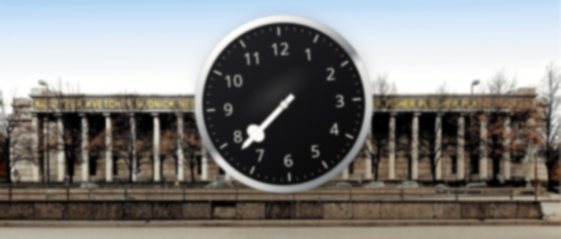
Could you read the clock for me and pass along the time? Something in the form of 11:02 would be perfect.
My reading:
7:38
